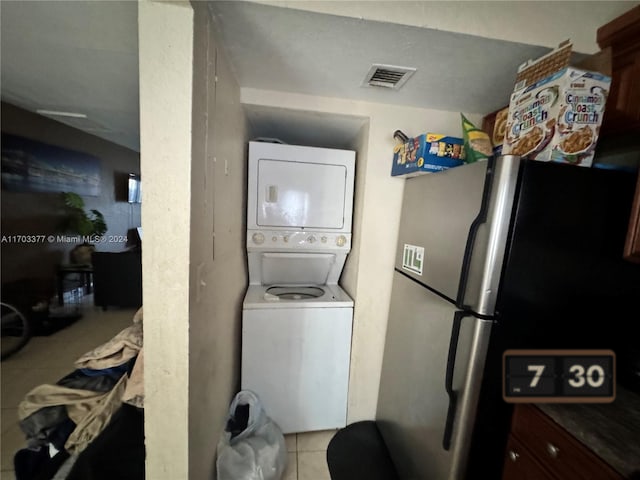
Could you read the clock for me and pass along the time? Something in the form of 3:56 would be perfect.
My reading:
7:30
